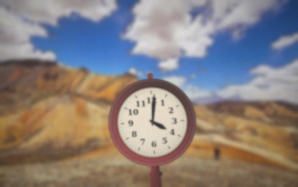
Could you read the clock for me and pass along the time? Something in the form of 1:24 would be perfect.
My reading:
4:01
